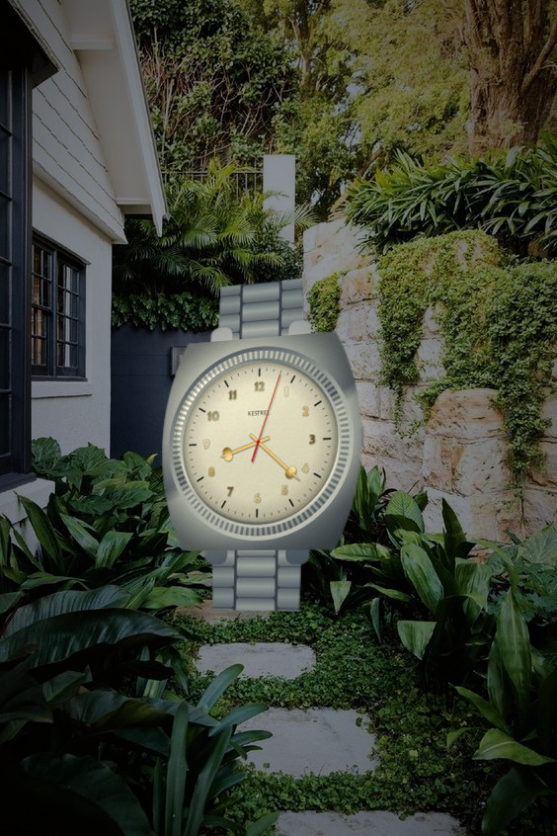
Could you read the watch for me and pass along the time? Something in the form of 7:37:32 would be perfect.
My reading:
8:22:03
